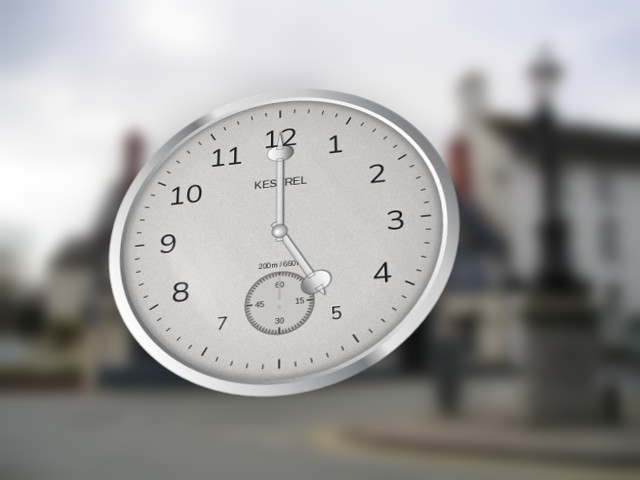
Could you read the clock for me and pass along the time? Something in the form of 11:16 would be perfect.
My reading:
5:00
